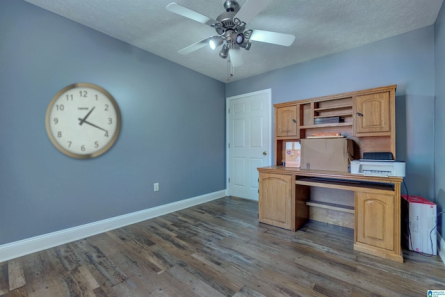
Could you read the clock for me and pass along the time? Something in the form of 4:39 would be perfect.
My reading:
1:19
